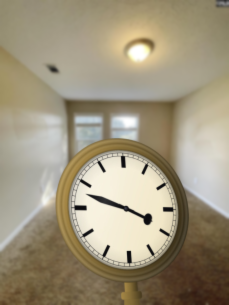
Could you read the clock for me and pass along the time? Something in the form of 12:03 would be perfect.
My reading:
3:48
